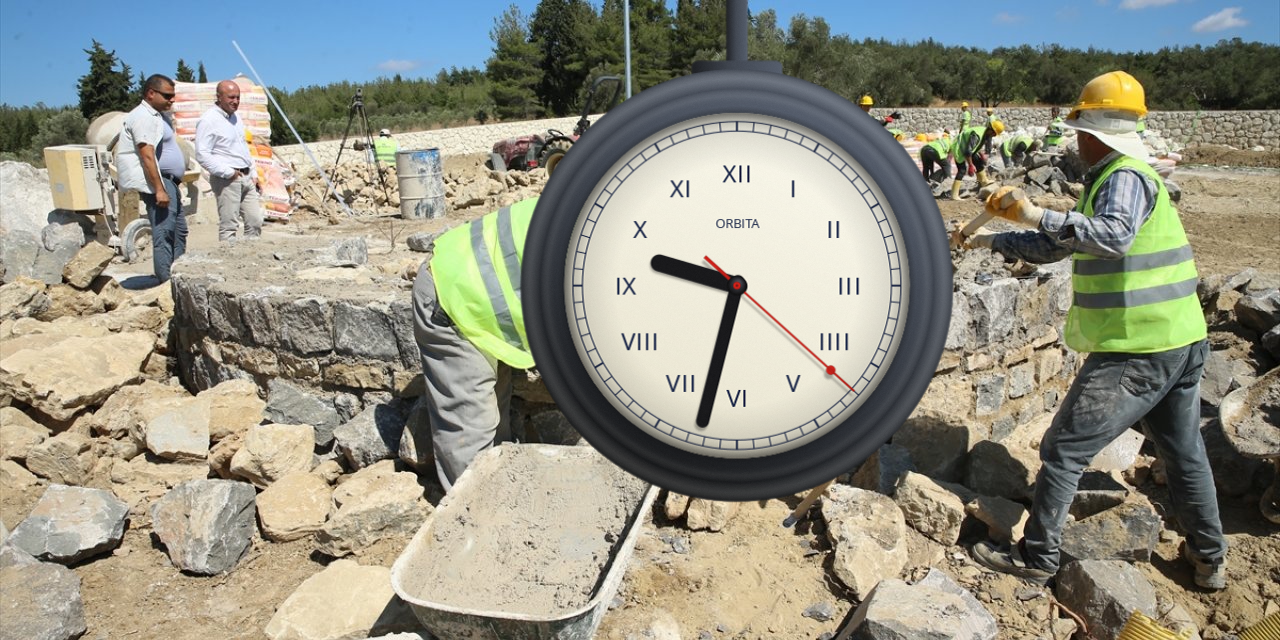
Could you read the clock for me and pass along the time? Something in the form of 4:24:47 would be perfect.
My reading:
9:32:22
